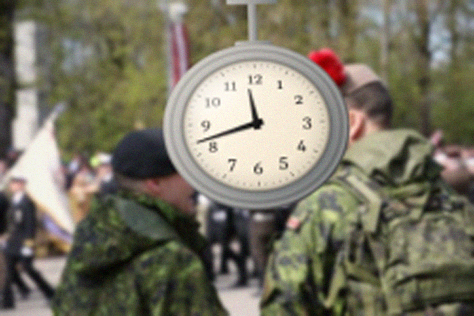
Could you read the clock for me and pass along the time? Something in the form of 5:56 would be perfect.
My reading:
11:42
